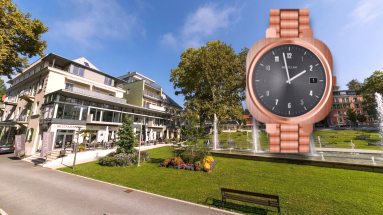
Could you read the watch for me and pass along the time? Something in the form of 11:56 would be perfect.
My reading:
1:58
